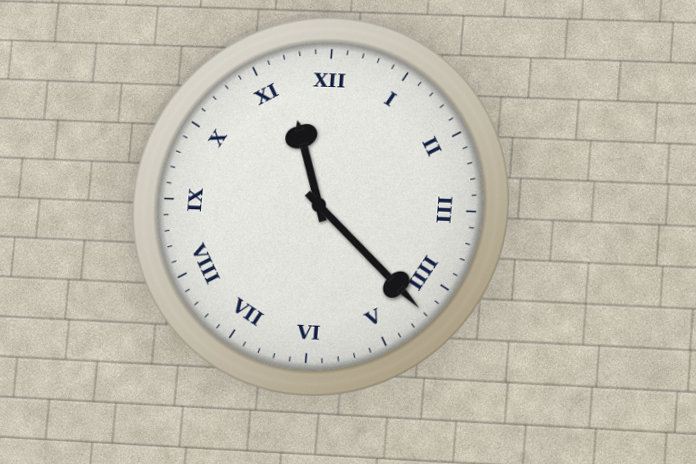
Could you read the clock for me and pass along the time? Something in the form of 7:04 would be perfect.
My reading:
11:22
